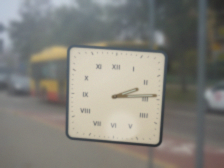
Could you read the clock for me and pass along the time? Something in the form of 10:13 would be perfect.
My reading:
2:14
